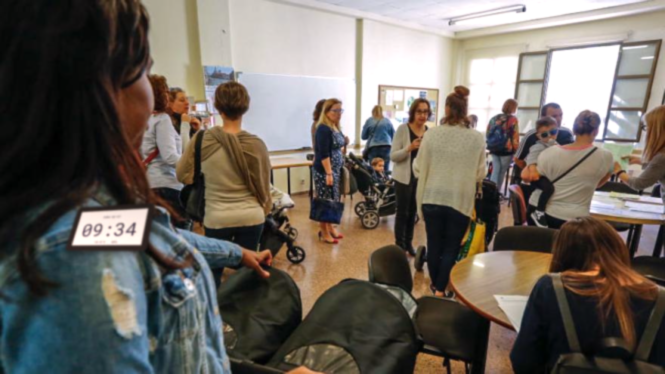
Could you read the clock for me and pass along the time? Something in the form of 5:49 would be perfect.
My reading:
9:34
